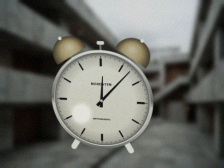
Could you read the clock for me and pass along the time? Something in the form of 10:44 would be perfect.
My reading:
12:07
